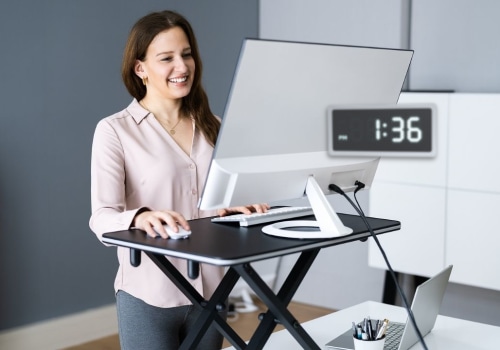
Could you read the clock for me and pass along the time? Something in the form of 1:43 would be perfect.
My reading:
1:36
